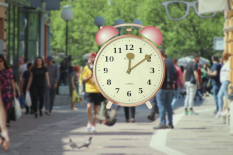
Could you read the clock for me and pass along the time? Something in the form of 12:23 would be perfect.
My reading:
12:09
